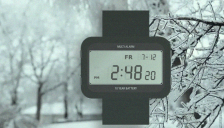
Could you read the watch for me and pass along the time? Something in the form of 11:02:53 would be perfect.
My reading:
2:48:20
